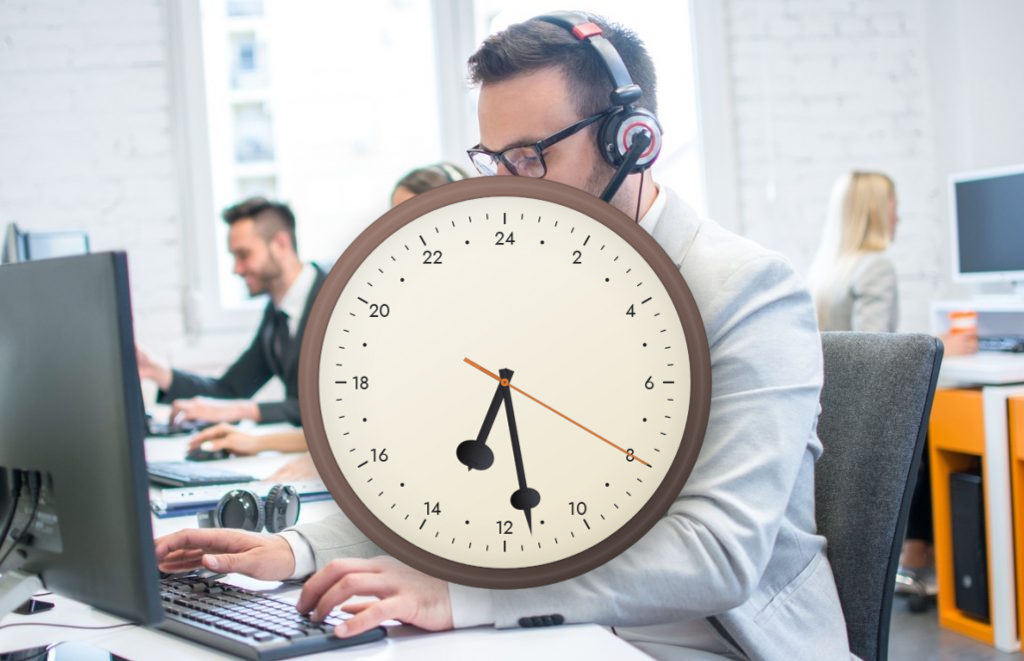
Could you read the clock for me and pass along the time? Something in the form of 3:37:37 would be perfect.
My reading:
13:28:20
